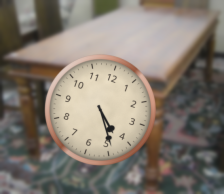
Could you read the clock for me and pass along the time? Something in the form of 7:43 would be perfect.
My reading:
4:24
